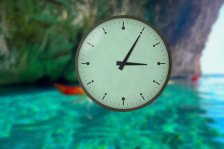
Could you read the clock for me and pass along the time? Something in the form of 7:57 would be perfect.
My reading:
3:05
